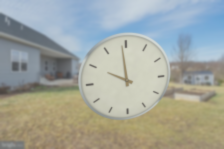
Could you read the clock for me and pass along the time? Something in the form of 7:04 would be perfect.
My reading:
9:59
